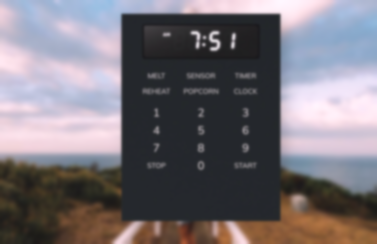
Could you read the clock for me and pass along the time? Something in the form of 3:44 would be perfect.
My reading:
7:51
